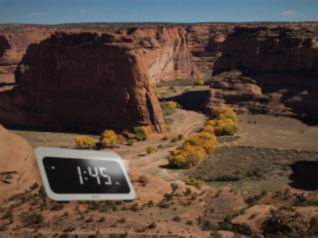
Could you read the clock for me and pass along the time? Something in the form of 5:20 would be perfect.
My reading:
1:45
